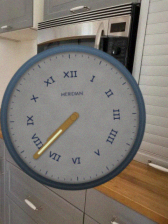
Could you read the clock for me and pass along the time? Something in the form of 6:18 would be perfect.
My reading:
7:38
